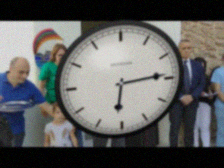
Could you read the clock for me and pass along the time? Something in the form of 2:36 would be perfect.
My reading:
6:14
